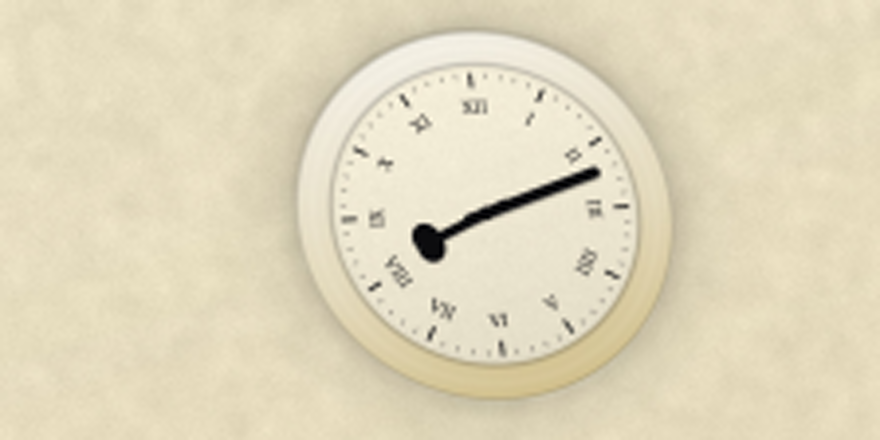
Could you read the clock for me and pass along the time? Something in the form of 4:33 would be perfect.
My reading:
8:12
